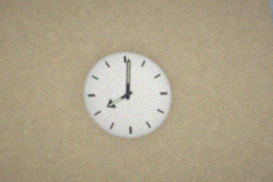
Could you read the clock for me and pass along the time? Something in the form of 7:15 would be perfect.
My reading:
8:01
